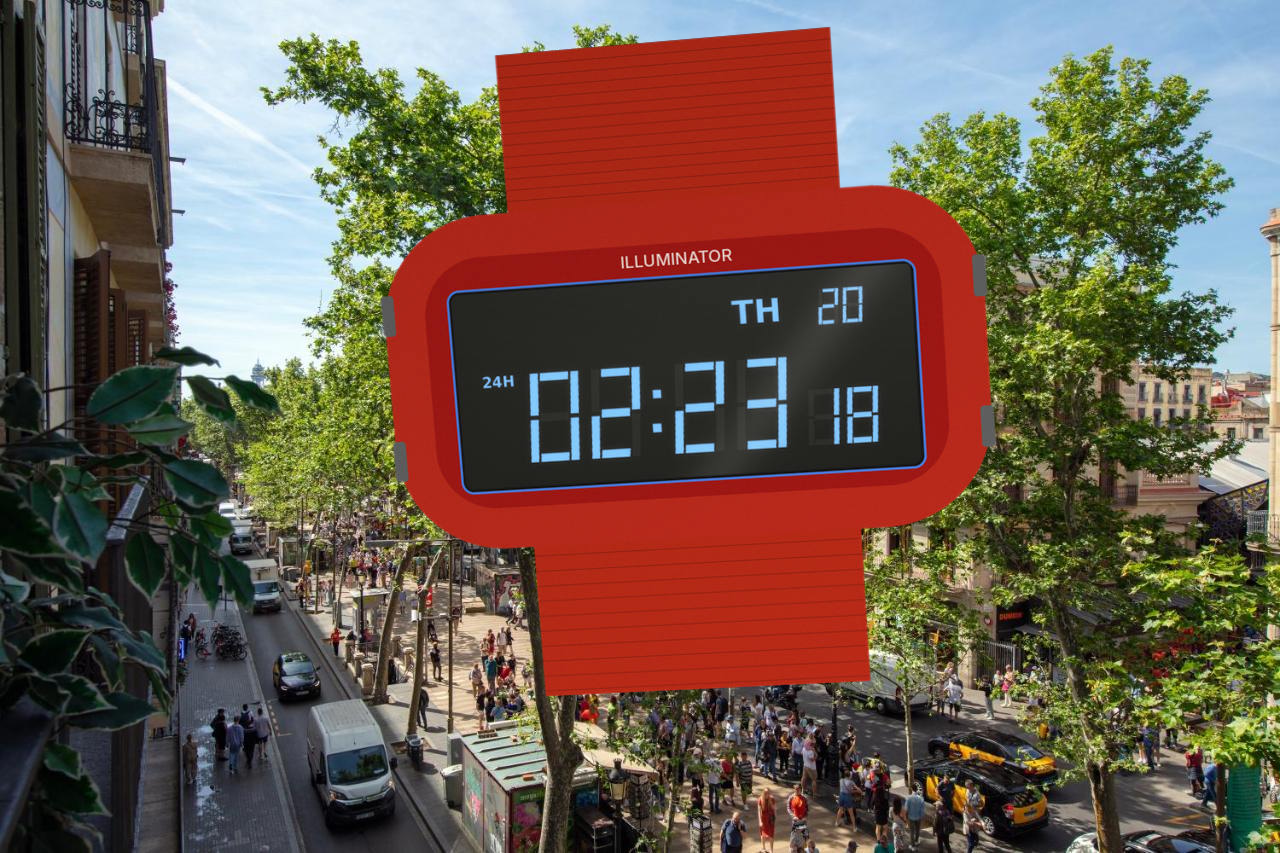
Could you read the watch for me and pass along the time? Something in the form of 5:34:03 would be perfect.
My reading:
2:23:18
